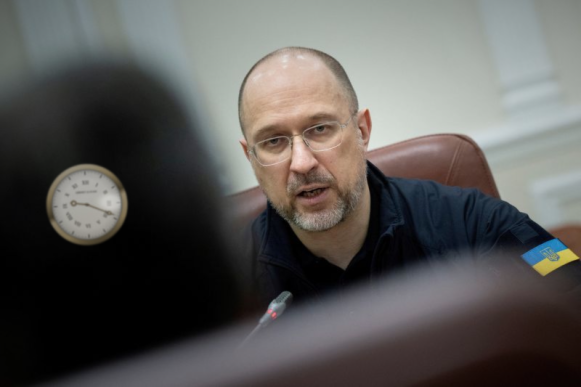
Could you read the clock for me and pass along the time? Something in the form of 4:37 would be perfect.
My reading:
9:19
